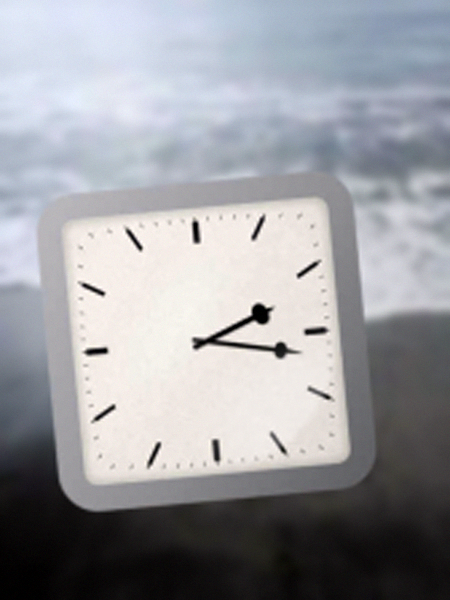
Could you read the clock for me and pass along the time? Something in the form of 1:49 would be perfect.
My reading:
2:17
